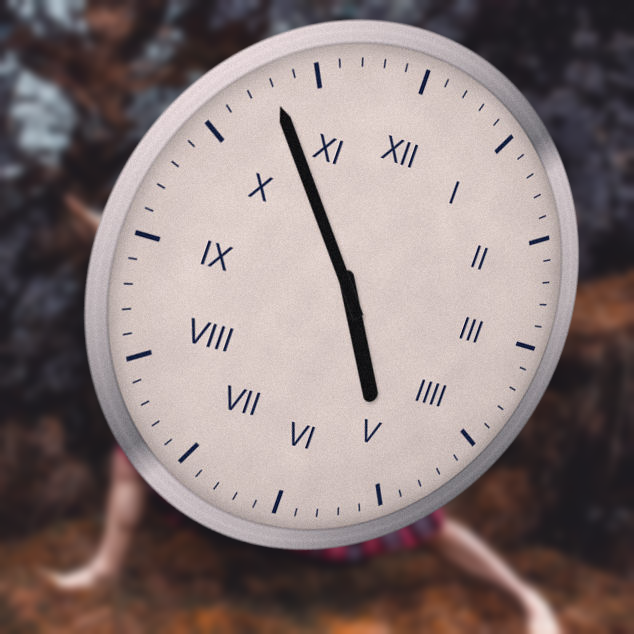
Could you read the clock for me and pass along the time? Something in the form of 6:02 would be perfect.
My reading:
4:53
